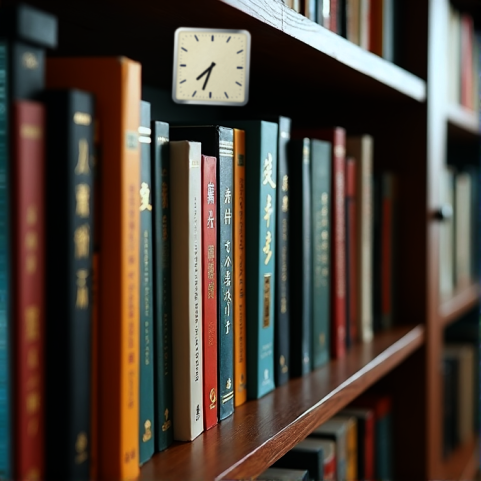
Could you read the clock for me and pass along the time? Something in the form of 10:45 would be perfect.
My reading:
7:33
